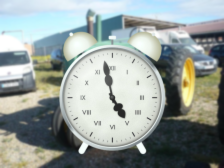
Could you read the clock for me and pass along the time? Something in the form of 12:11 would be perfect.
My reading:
4:58
